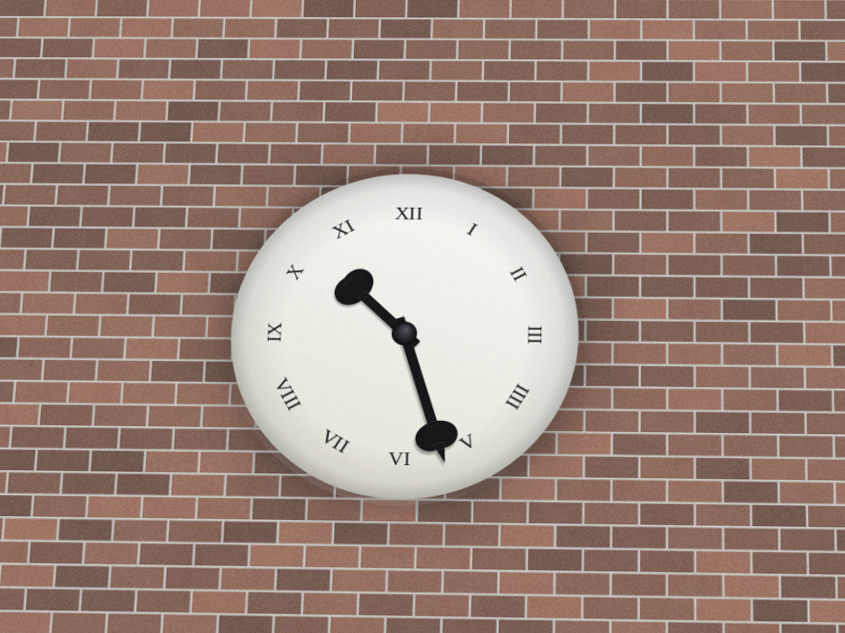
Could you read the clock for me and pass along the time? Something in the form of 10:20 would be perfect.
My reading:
10:27
